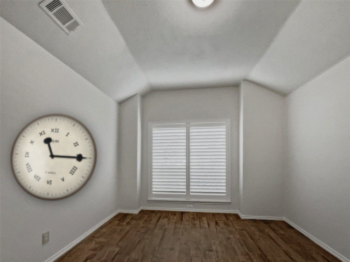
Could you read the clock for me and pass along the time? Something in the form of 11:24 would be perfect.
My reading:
11:15
